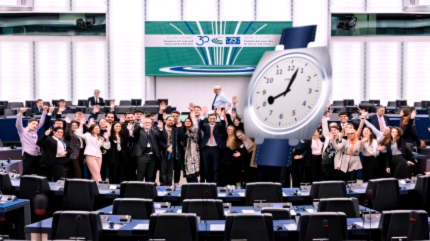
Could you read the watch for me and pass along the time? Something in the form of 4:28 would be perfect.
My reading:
8:03
